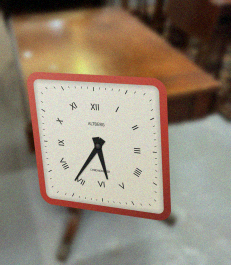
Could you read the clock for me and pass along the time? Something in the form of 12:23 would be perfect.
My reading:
5:36
